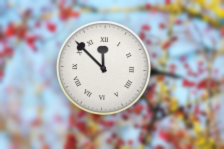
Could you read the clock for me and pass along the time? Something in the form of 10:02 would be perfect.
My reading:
11:52
